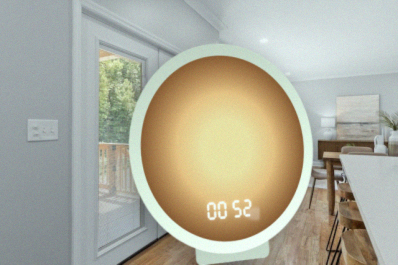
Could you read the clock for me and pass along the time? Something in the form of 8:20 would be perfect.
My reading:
0:52
